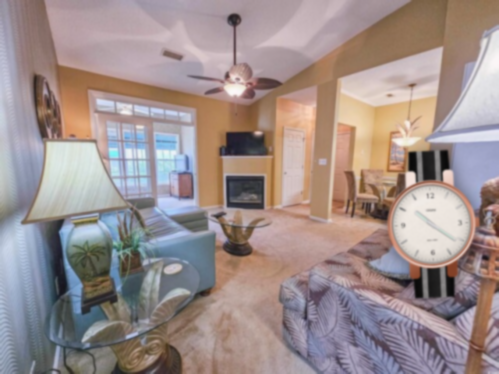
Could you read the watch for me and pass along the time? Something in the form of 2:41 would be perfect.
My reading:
10:21
